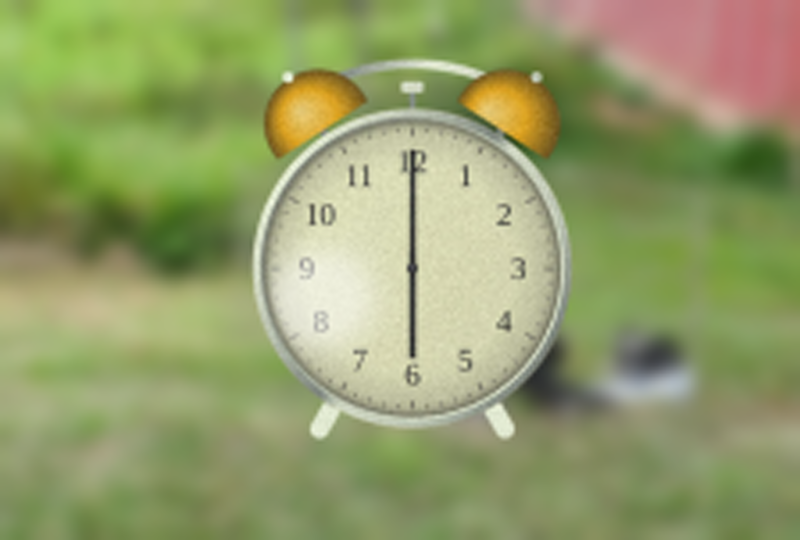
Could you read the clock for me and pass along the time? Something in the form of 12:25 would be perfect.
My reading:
6:00
